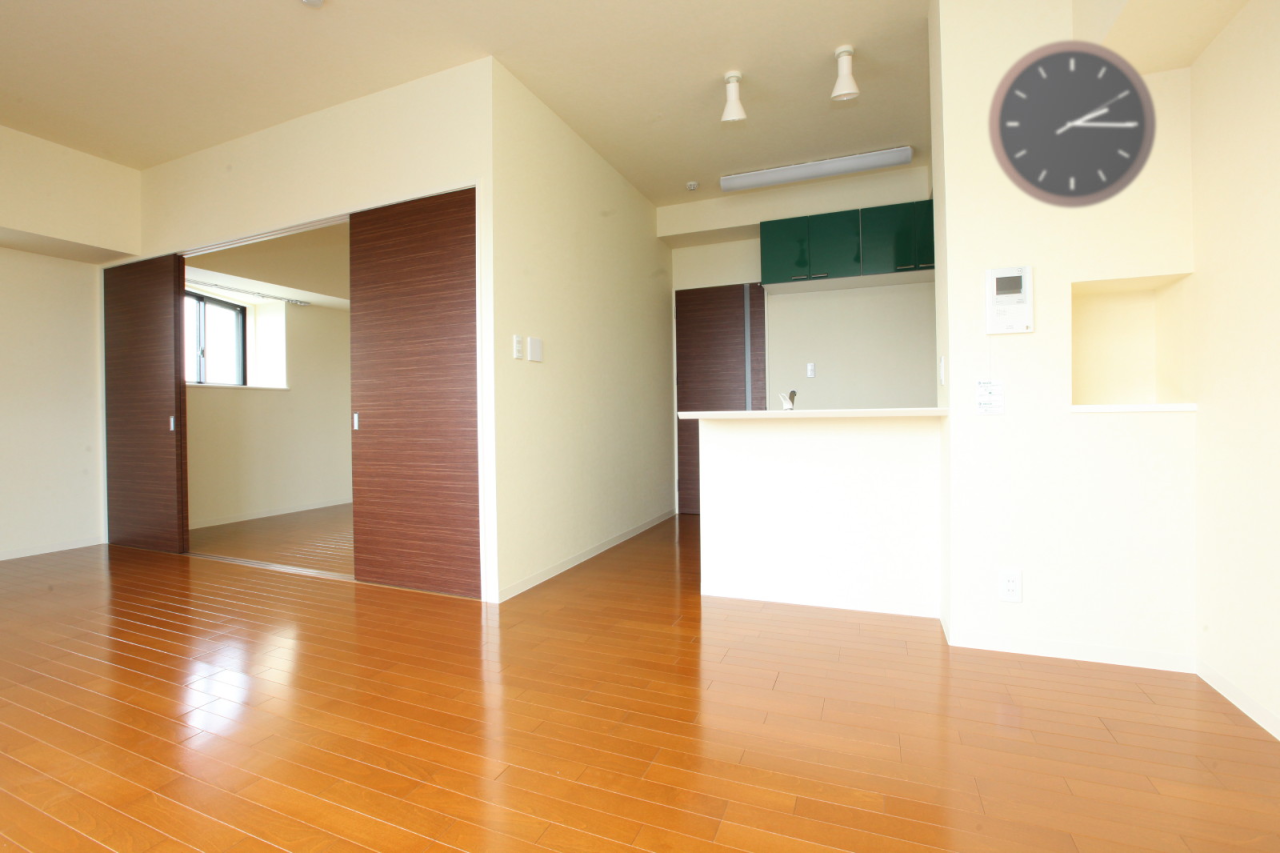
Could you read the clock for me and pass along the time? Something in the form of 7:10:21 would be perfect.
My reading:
2:15:10
